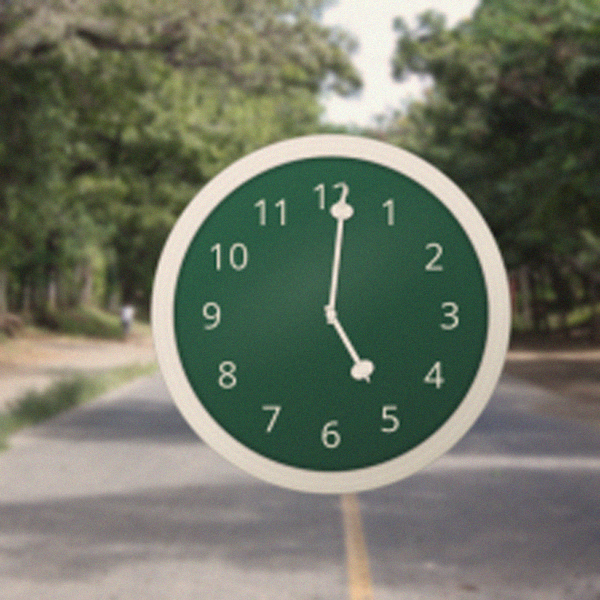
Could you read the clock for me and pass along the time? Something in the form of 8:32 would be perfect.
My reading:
5:01
